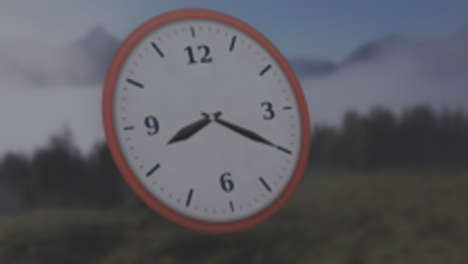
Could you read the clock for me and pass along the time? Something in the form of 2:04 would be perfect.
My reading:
8:20
